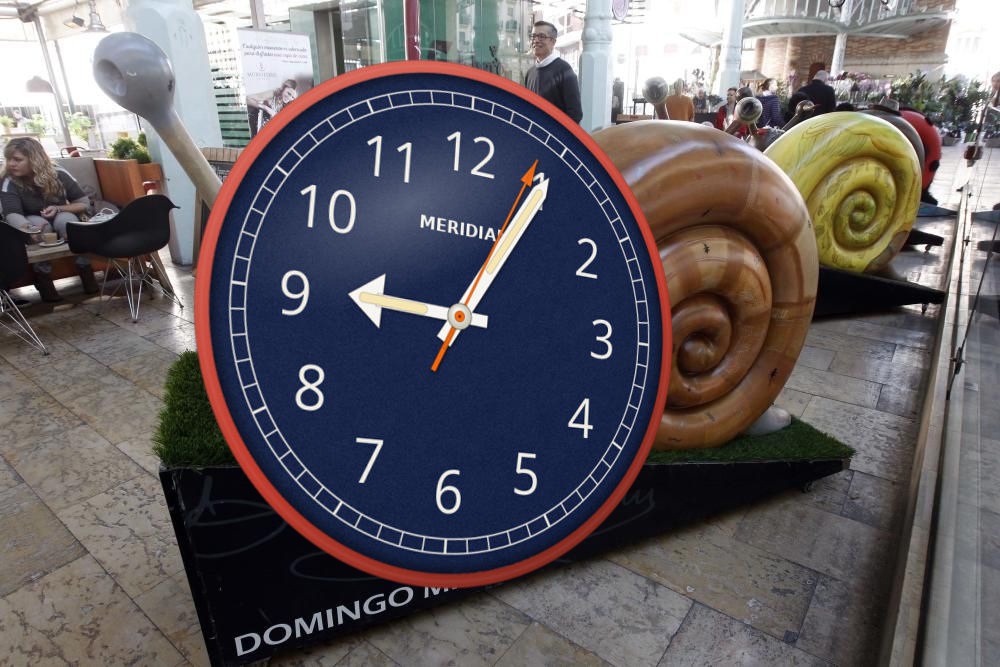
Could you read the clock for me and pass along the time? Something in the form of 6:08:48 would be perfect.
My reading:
9:05:04
